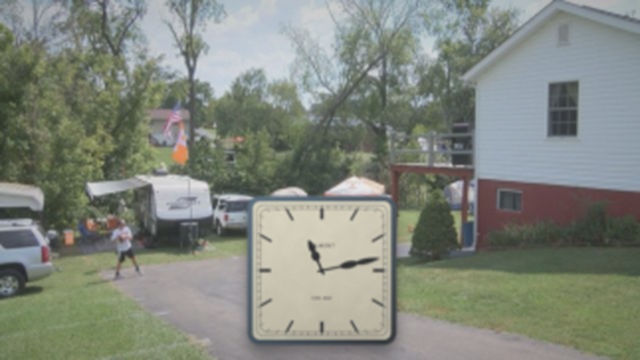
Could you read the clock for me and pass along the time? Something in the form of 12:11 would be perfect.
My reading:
11:13
